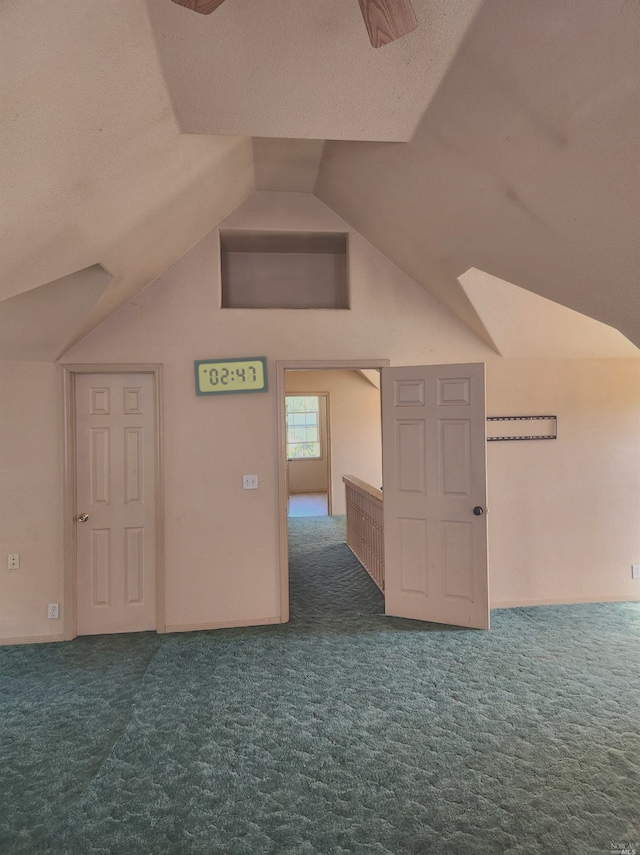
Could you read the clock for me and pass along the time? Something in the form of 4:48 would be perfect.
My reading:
2:47
